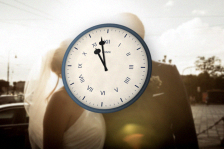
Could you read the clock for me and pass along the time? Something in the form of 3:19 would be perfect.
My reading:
10:58
